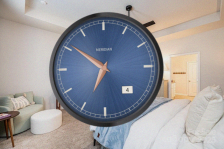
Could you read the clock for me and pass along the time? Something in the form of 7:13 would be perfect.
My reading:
6:51
